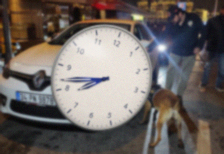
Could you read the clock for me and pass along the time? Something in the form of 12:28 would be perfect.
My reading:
7:42
